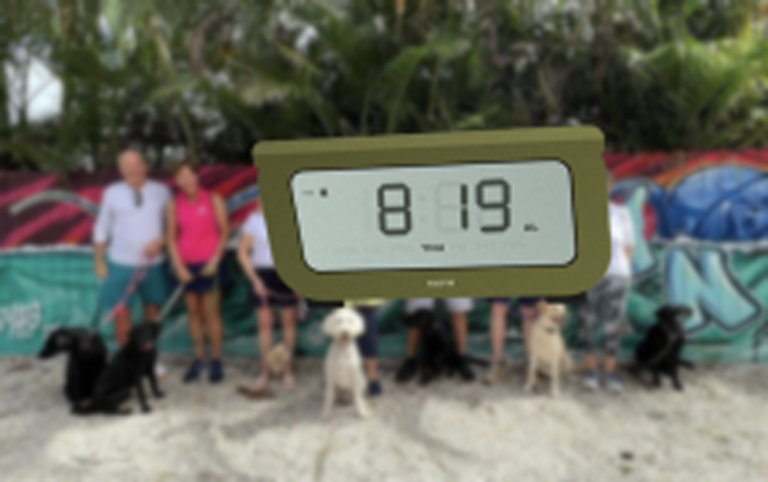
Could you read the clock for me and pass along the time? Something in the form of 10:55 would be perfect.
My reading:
8:19
